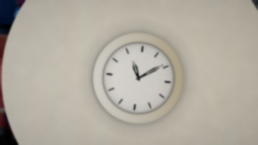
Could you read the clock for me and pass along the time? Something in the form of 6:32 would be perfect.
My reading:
11:09
